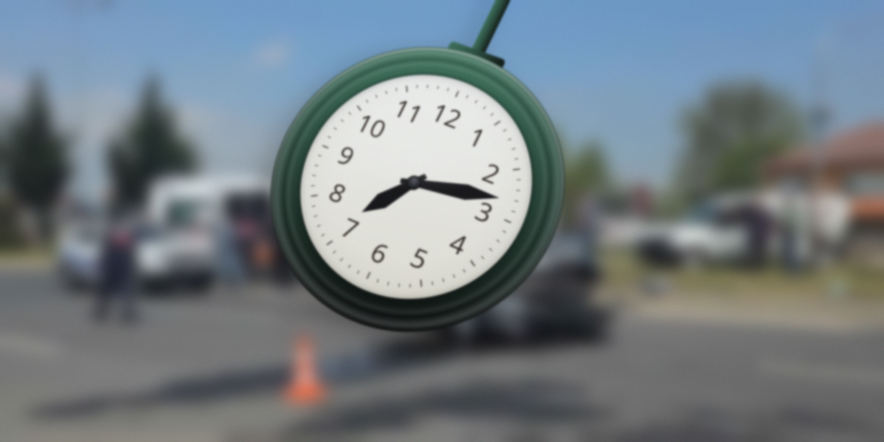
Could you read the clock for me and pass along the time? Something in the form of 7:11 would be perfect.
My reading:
7:13
